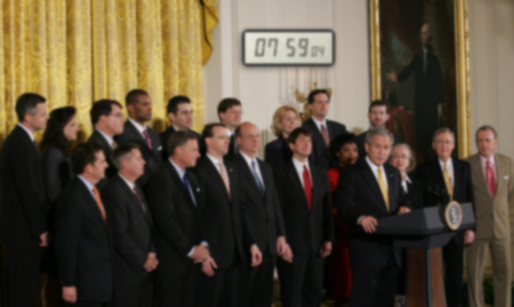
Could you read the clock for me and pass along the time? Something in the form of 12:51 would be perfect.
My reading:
7:59
